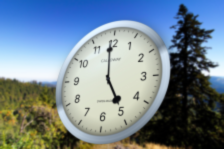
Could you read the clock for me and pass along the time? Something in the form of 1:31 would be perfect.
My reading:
4:59
